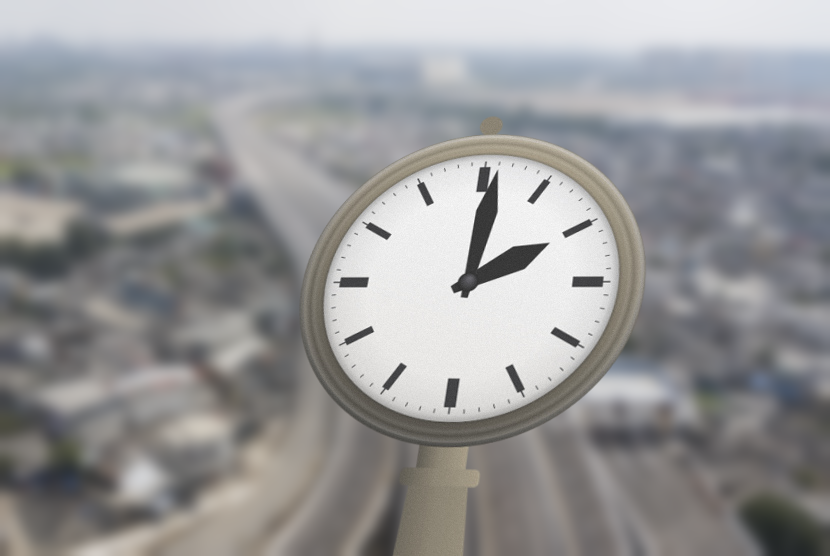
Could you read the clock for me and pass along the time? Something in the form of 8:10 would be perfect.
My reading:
2:01
